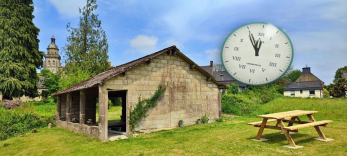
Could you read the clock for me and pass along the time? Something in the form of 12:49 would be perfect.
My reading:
11:55
